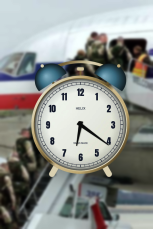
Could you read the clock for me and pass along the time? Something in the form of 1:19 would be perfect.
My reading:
6:21
